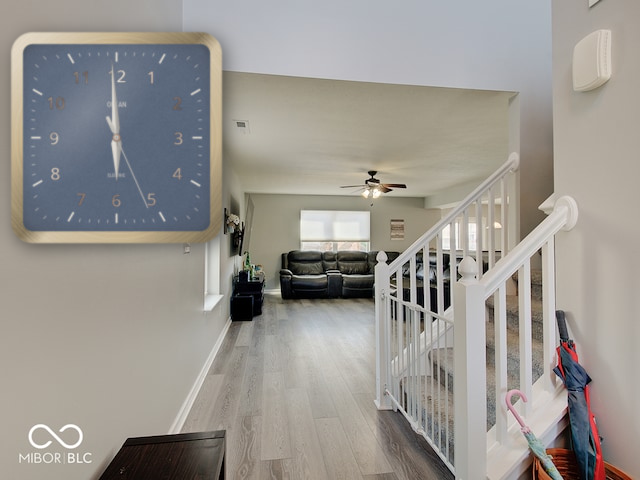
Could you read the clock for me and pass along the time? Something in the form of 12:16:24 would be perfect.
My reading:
5:59:26
